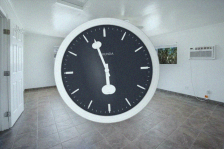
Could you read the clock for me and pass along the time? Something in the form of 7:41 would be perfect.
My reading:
5:57
